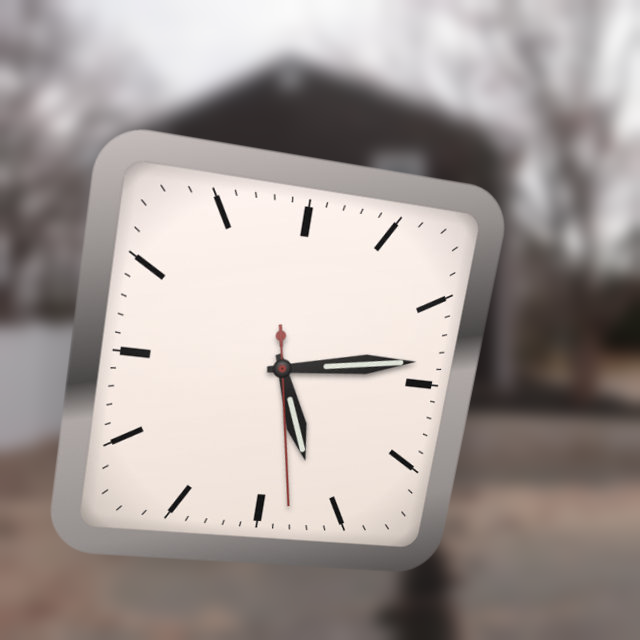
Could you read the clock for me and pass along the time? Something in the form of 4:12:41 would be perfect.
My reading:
5:13:28
